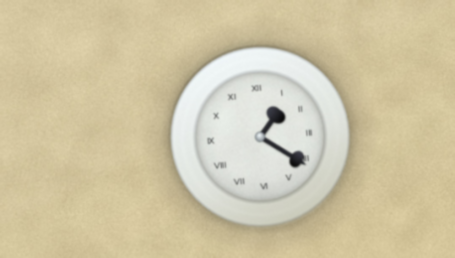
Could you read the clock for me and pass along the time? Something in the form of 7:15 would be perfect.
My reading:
1:21
